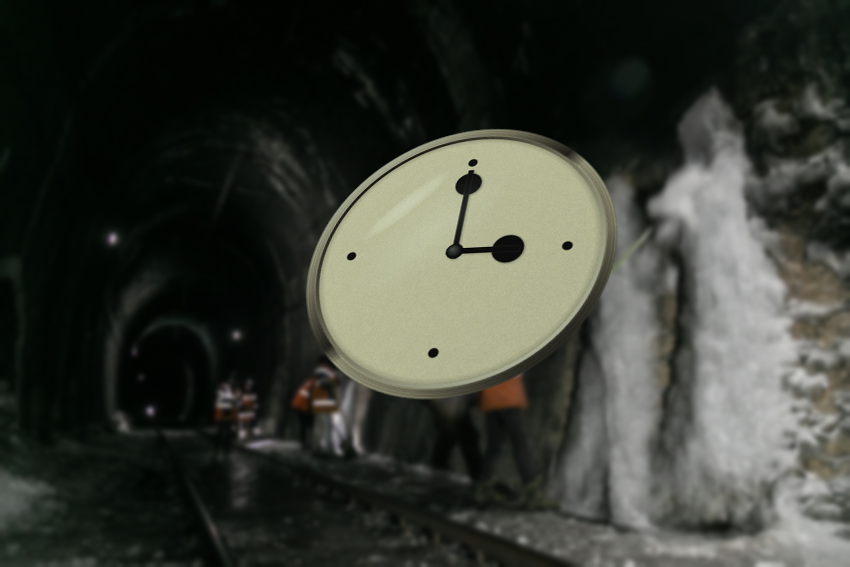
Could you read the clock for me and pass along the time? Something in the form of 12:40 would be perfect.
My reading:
3:00
